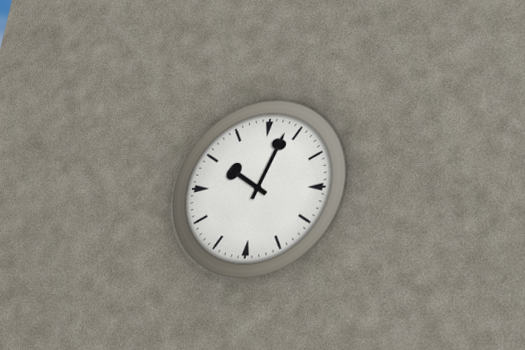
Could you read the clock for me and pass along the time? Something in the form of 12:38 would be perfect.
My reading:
10:03
